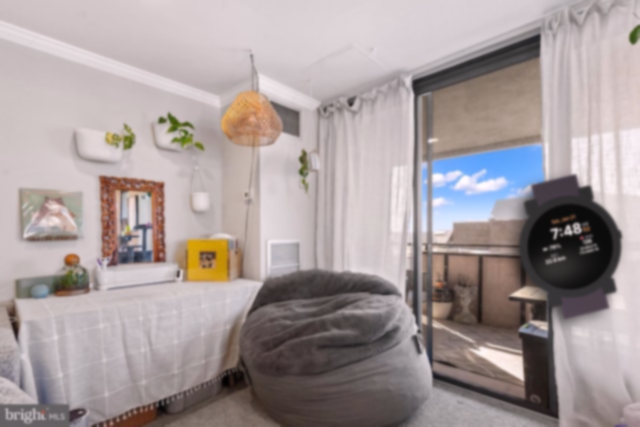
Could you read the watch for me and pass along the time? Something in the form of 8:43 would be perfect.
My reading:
7:48
